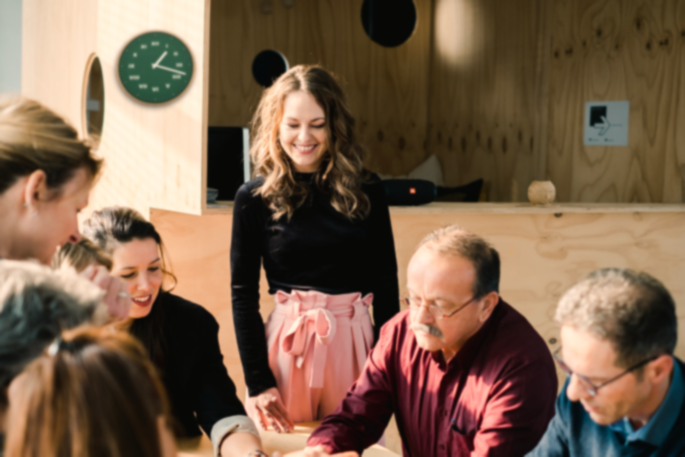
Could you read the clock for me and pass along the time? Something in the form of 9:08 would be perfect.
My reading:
1:18
